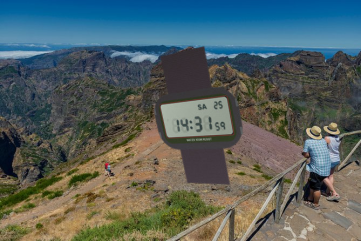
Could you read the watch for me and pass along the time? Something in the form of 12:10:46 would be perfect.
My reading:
14:31:59
